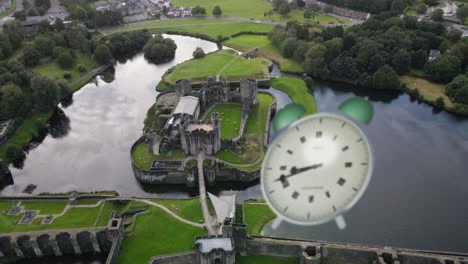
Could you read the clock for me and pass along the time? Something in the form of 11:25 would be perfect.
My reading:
8:42
